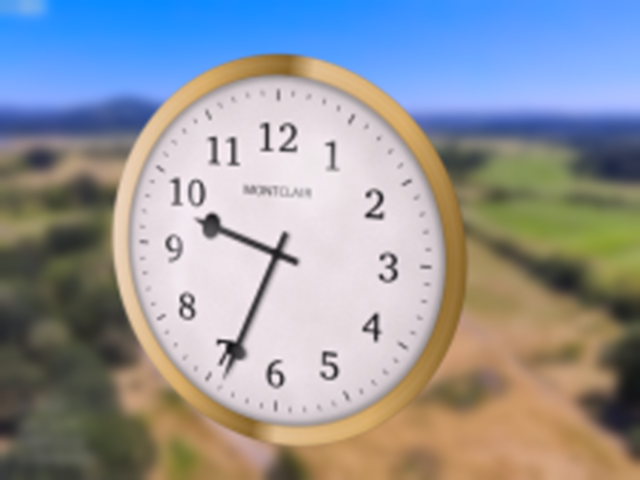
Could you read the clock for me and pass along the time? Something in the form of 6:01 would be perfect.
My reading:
9:34
